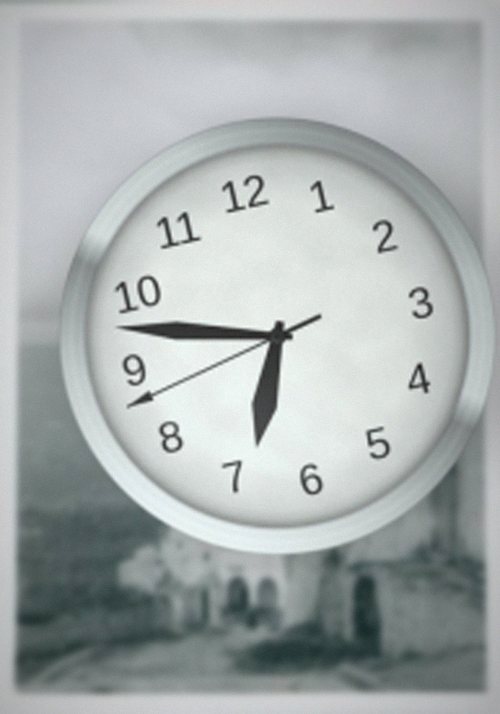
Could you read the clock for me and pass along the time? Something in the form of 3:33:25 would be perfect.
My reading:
6:47:43
